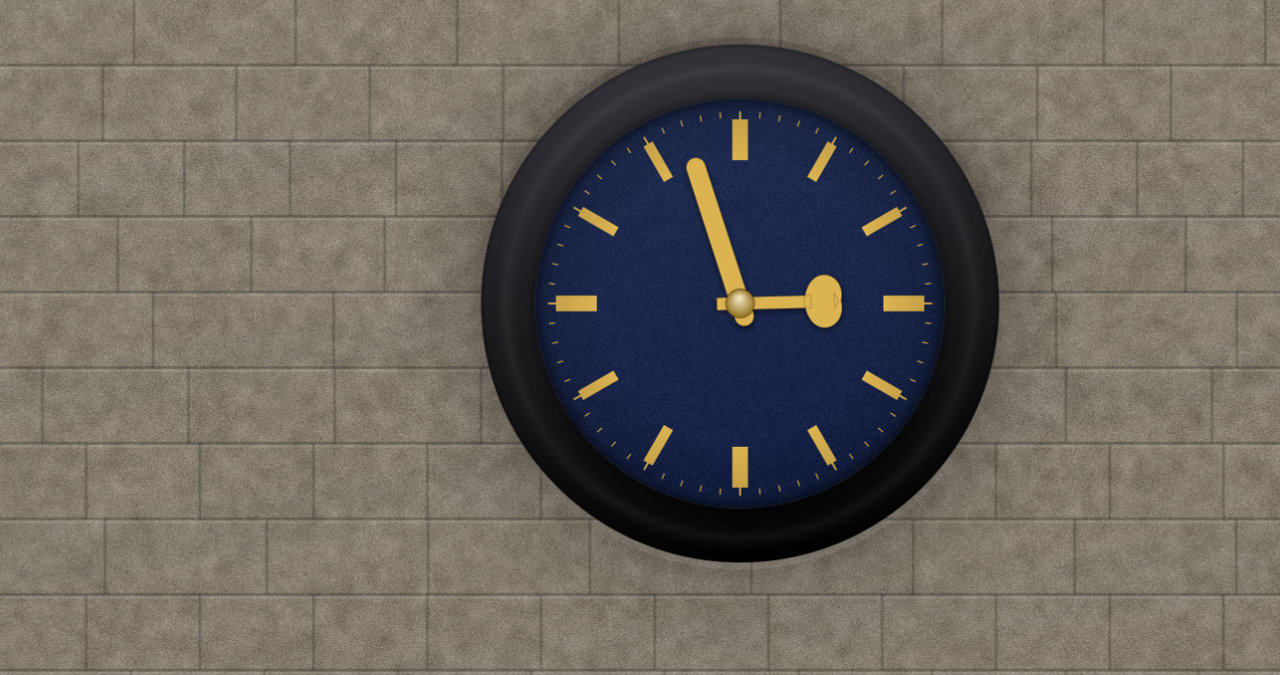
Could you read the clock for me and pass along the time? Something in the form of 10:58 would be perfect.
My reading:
2:57
